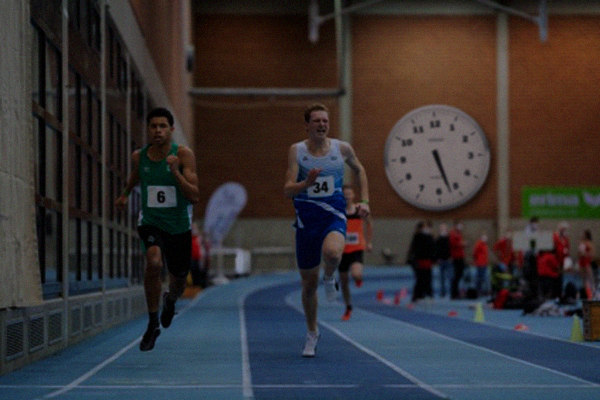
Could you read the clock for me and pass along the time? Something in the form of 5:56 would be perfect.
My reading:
5:27
